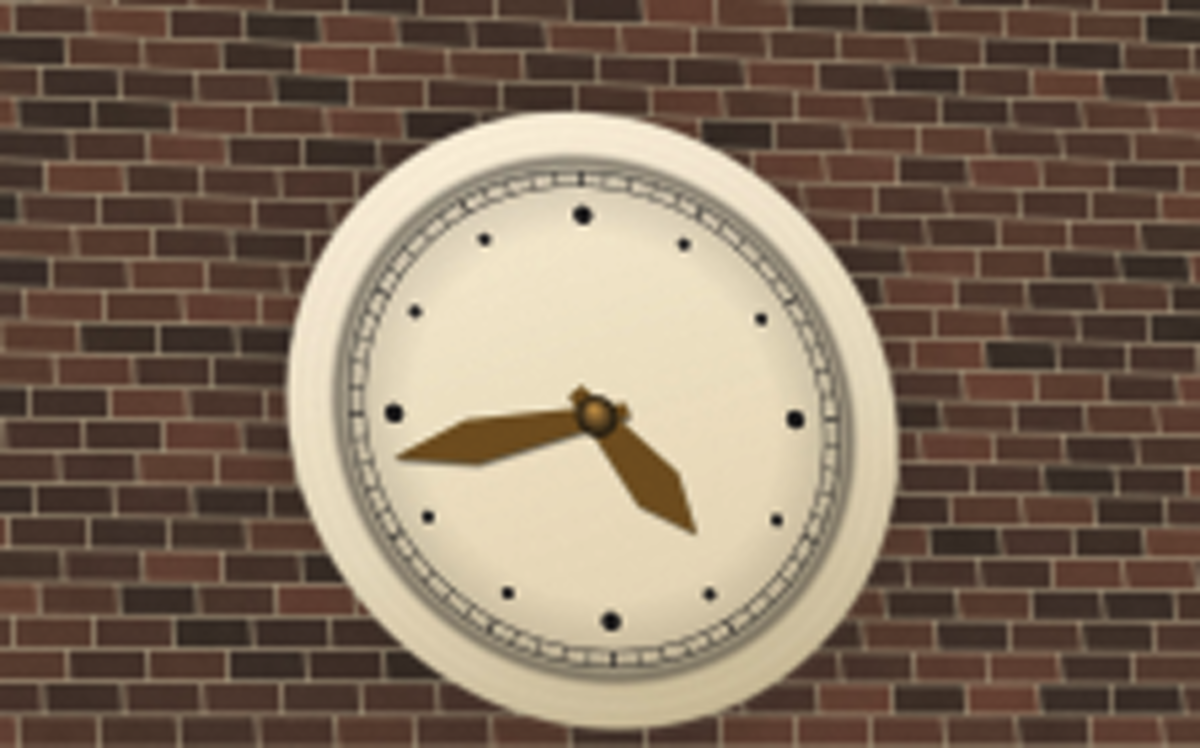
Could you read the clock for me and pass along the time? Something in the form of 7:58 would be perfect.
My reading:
4:43
